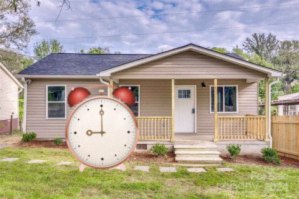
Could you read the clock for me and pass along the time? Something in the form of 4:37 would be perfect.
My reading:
9:00
